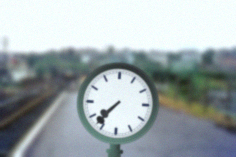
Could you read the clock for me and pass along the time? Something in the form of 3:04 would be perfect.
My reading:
7:37
